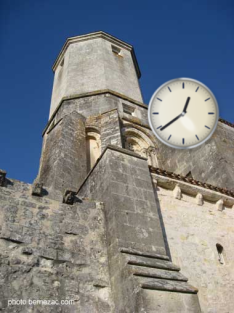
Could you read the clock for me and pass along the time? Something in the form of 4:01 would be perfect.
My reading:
12:39
